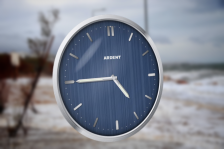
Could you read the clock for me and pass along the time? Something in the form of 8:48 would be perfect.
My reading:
4:45
